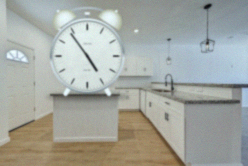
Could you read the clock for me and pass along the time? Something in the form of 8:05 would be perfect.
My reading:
4:54
